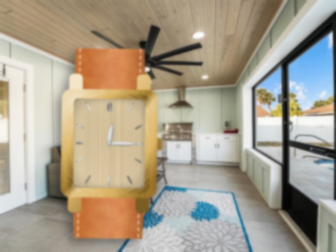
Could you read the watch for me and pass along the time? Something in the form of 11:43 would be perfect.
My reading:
12:15
